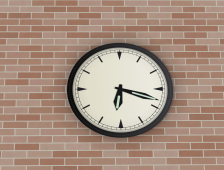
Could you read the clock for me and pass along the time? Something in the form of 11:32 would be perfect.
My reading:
6:18
